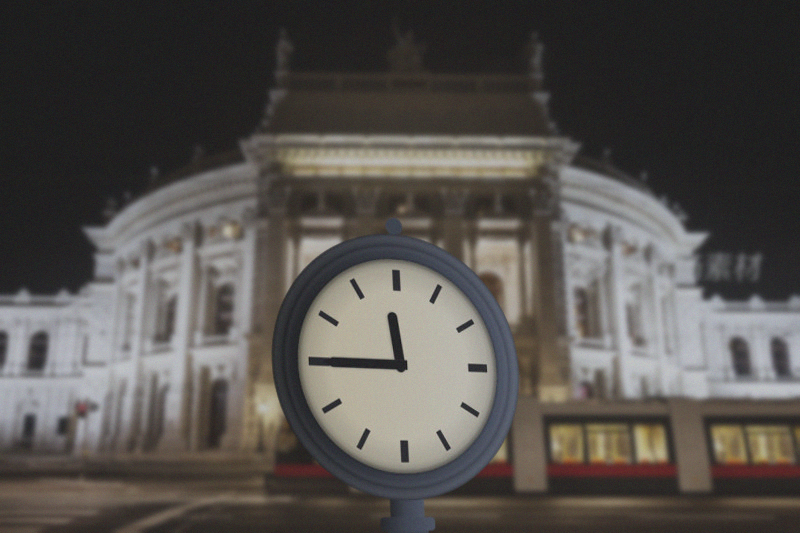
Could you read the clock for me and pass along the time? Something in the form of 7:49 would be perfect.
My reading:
11:45
